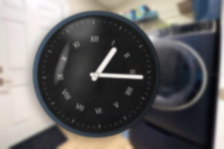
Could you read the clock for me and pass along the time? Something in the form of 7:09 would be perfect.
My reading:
1:16
